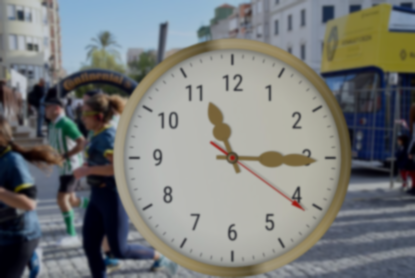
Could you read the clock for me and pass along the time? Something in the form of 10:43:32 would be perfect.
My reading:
11:15:21
